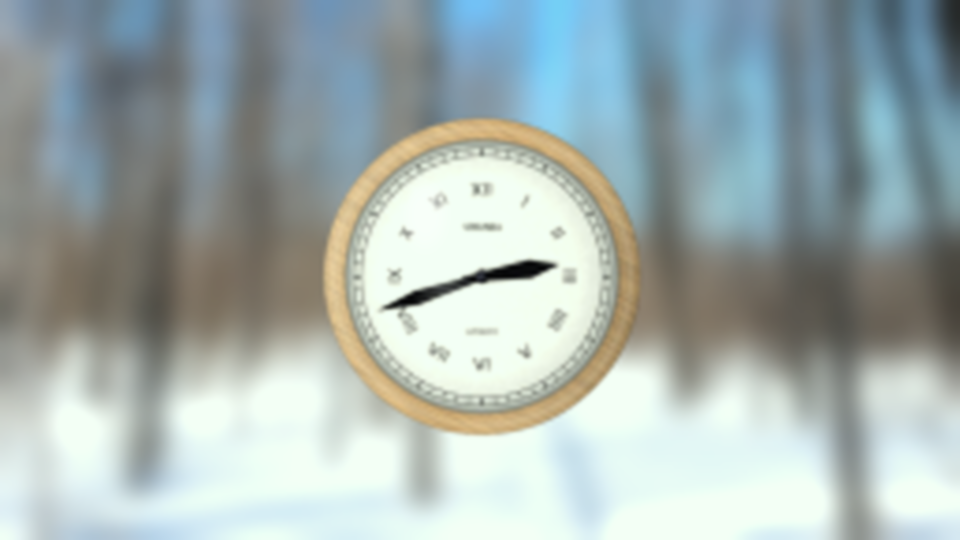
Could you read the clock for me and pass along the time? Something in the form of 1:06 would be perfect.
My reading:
2:42
